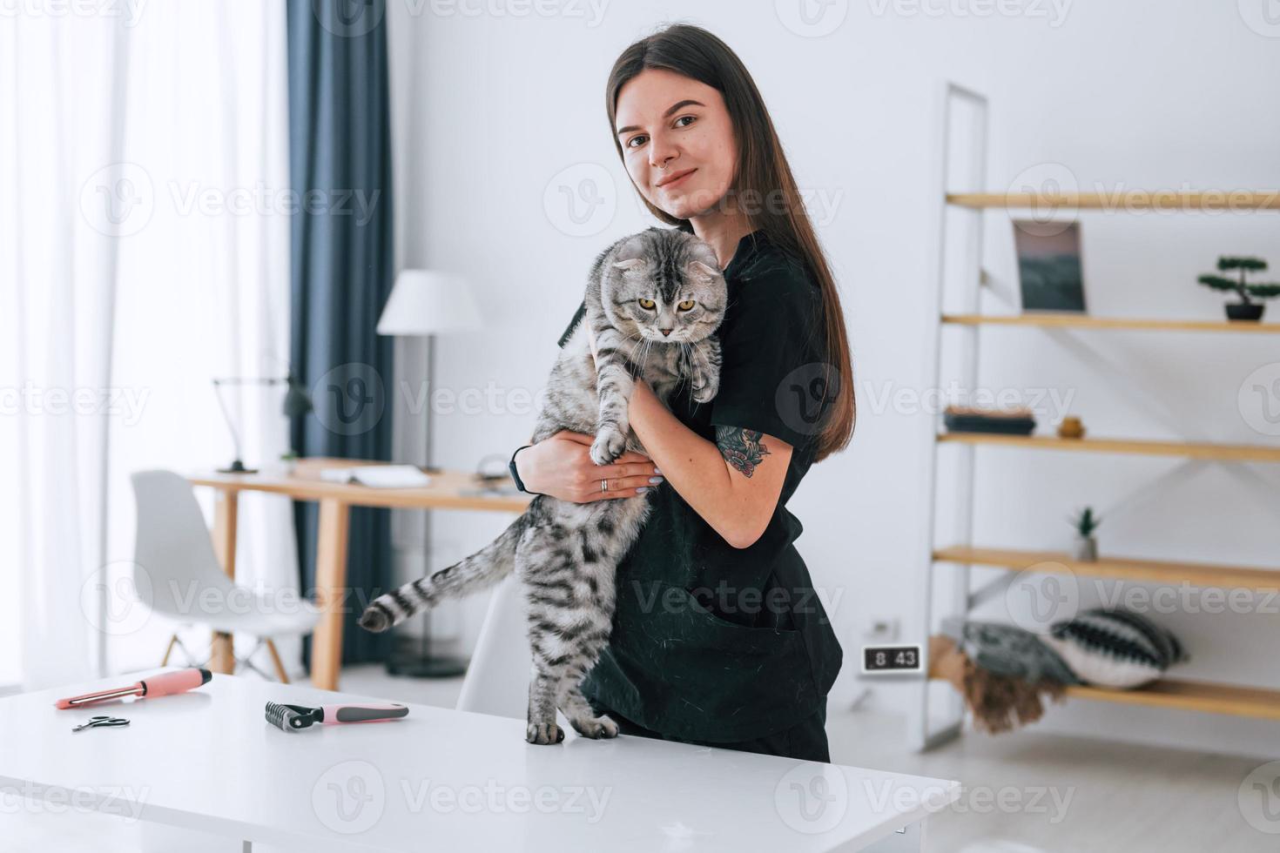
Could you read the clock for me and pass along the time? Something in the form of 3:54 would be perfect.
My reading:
8:43
